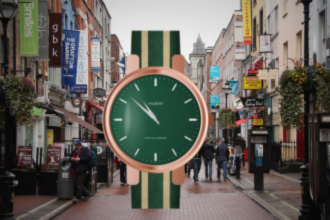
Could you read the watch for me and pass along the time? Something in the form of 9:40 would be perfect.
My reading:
10:52
